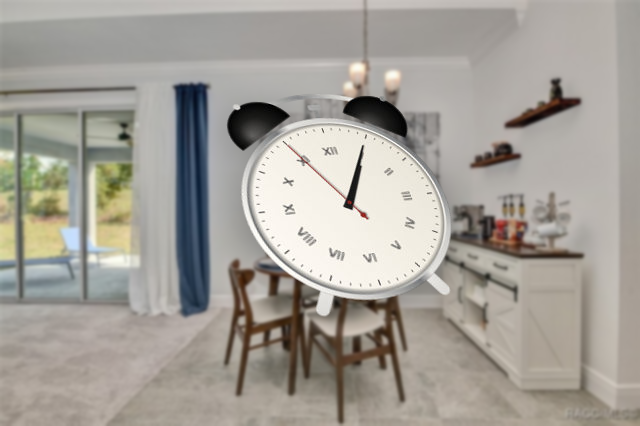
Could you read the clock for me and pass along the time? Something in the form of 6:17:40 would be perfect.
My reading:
1:04:55
